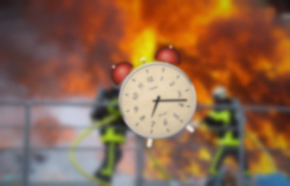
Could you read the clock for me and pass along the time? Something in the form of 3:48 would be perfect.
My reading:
7:18
